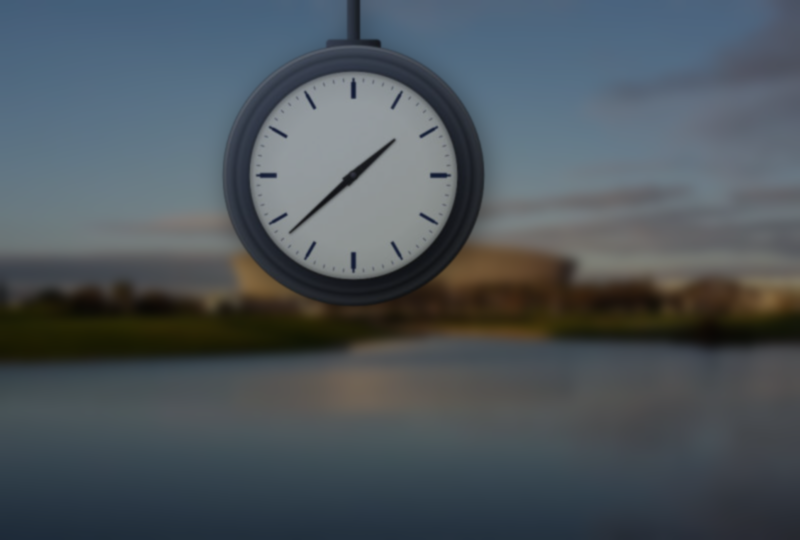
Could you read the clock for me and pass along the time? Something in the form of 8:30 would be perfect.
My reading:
1:38
